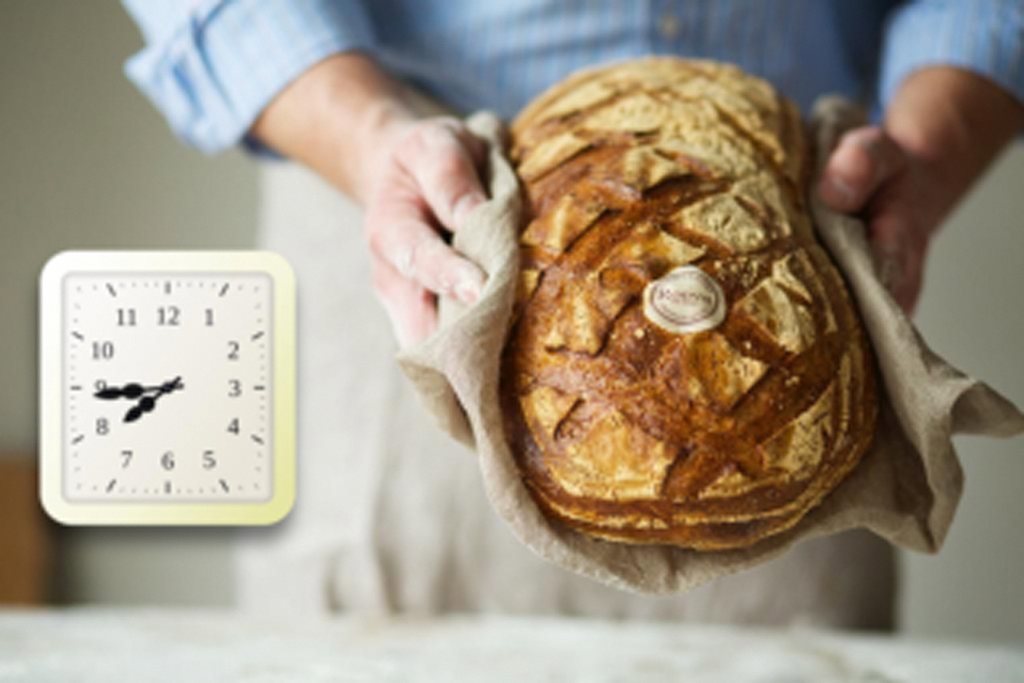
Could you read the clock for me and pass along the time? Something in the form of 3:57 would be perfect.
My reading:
7:44
